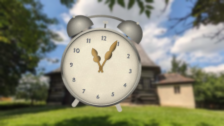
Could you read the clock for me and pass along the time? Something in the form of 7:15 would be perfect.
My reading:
11:04
